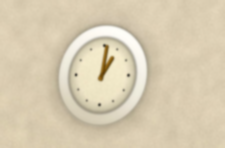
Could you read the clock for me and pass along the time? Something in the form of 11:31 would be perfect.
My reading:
1:01
